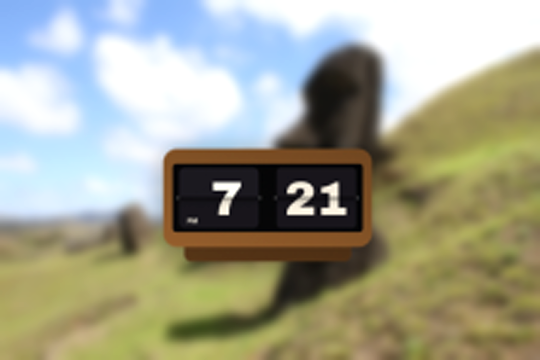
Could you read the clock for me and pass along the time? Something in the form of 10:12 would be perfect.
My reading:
7:21
